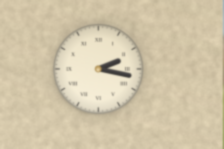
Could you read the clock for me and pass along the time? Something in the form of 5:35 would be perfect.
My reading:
2:17
